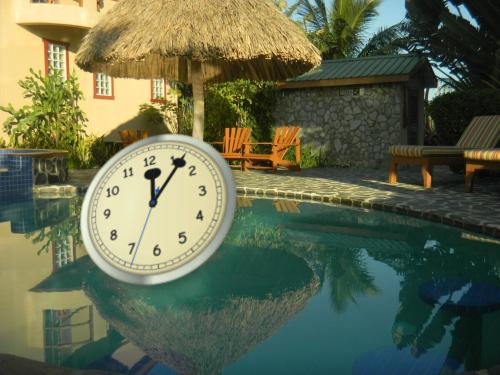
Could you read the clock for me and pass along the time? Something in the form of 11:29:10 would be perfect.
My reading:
12:06:34
